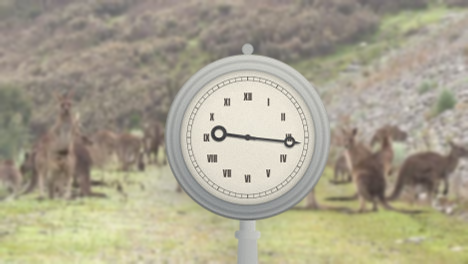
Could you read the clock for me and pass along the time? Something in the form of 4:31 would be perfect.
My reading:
9:16
